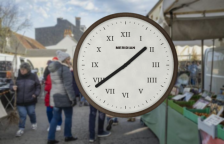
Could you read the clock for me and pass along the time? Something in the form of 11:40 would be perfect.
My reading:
1:39
